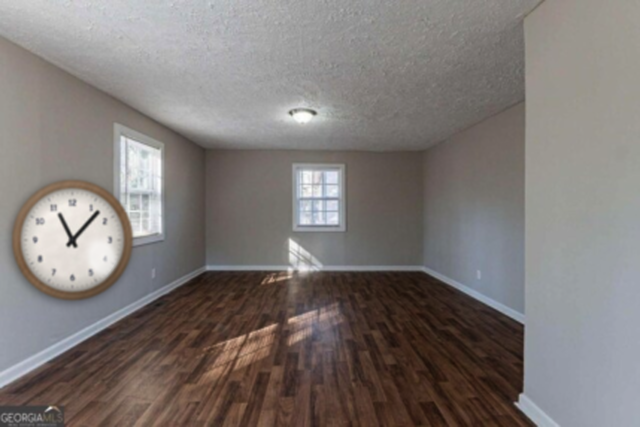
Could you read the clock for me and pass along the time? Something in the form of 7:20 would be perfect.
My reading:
11:07
